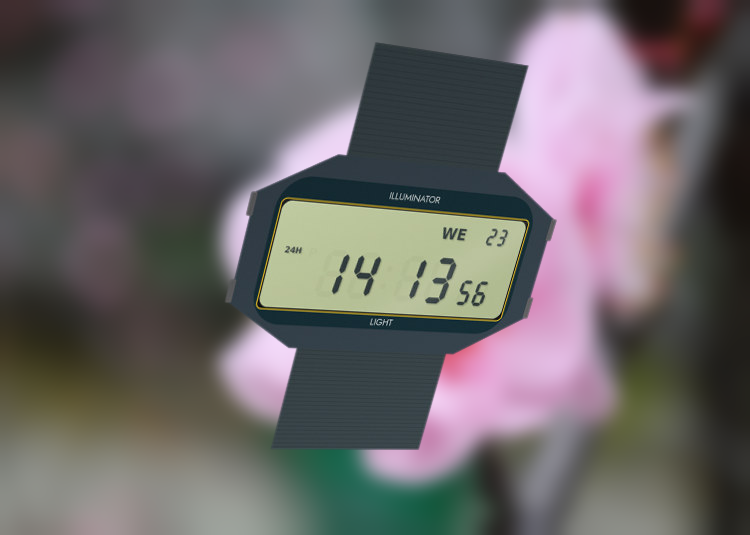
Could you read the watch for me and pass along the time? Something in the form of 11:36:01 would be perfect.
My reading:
14:13:56
